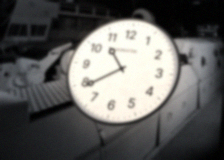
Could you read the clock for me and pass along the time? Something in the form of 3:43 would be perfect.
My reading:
10:39
